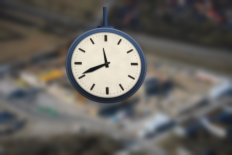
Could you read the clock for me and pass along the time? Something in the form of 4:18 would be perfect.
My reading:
11:41
